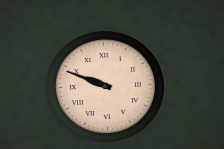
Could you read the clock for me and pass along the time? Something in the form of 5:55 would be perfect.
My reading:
9:49
